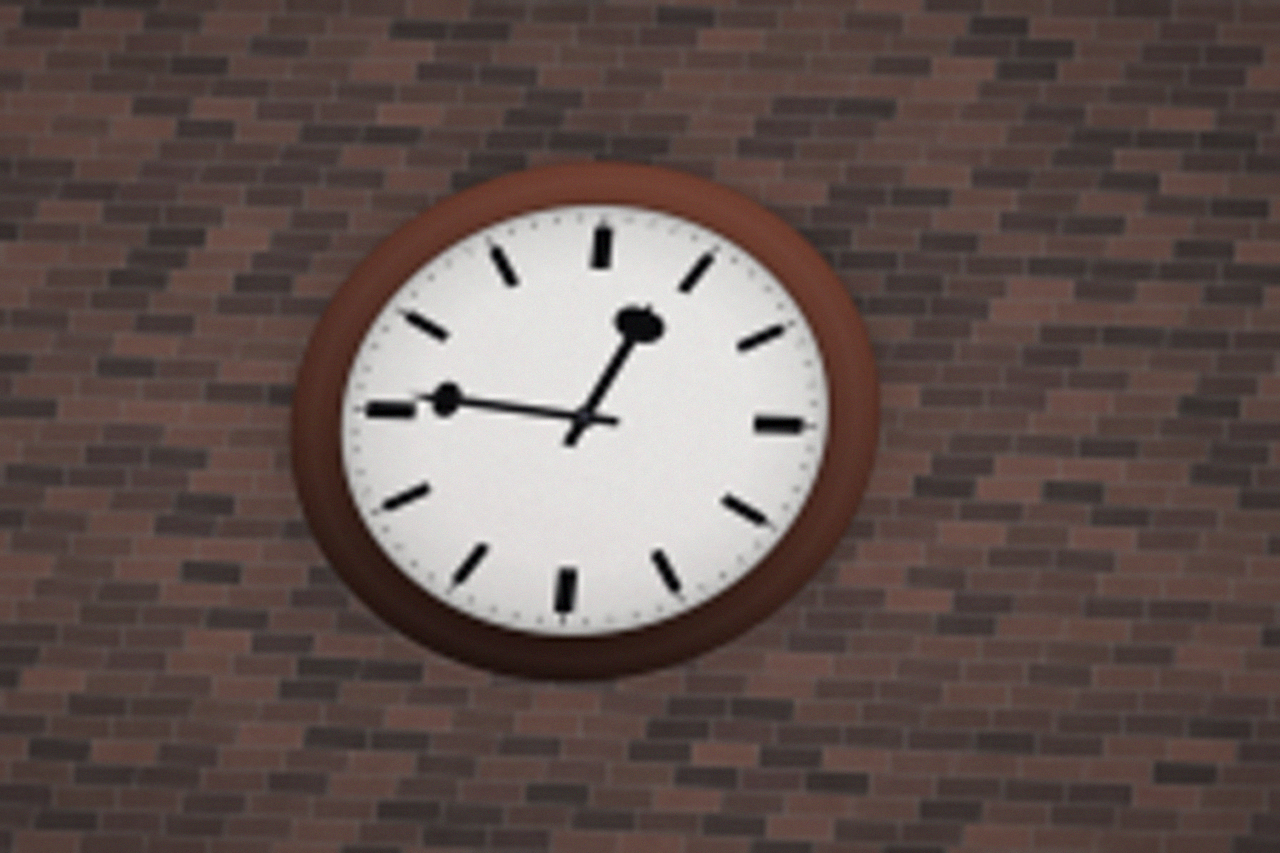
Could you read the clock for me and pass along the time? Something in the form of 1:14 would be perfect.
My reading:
12:46
